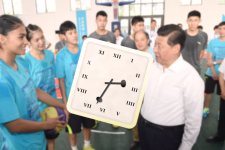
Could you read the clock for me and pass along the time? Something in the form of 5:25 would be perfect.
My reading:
2:33
